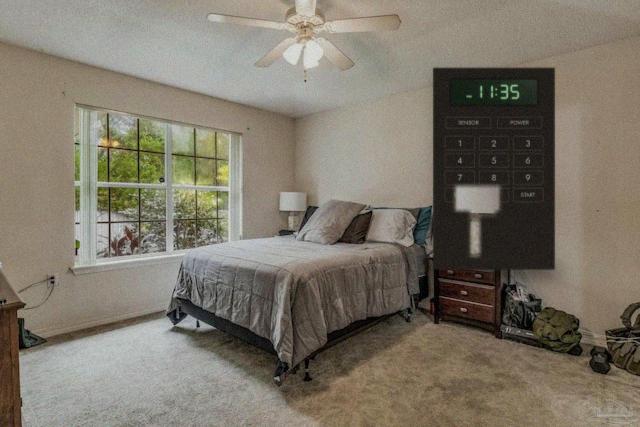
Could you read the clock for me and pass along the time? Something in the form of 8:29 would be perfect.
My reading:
11:35
